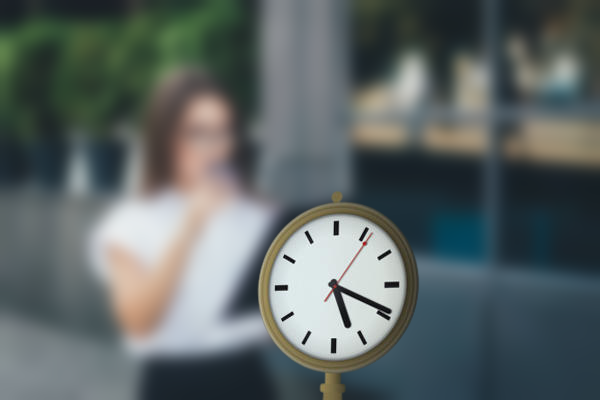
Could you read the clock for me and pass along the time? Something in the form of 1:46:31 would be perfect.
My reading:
5:19:06
